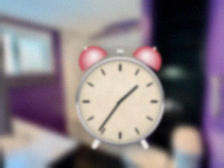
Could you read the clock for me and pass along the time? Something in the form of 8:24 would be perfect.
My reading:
1:36
